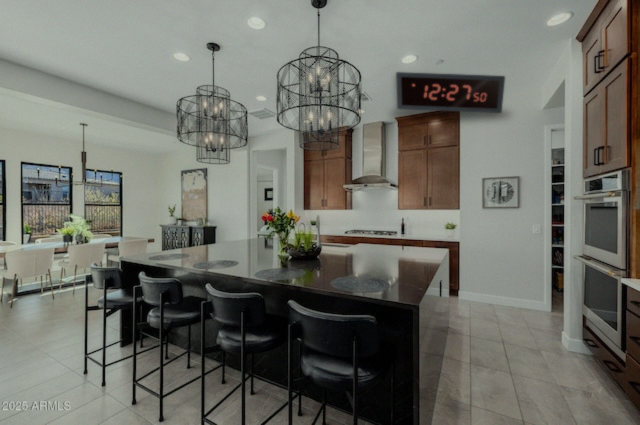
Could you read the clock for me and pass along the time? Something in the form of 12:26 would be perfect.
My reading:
12:27
